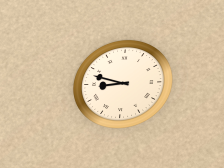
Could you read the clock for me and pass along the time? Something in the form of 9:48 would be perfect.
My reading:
8:48
